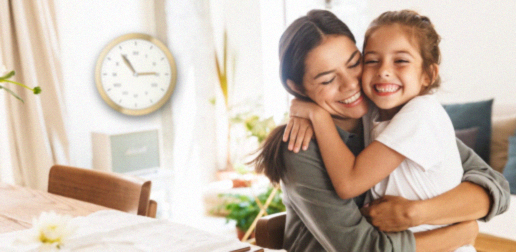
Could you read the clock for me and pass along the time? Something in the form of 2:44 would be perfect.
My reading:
2:54
